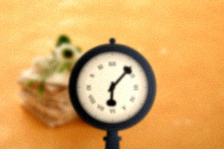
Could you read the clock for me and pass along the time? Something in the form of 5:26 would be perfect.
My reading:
6:07
